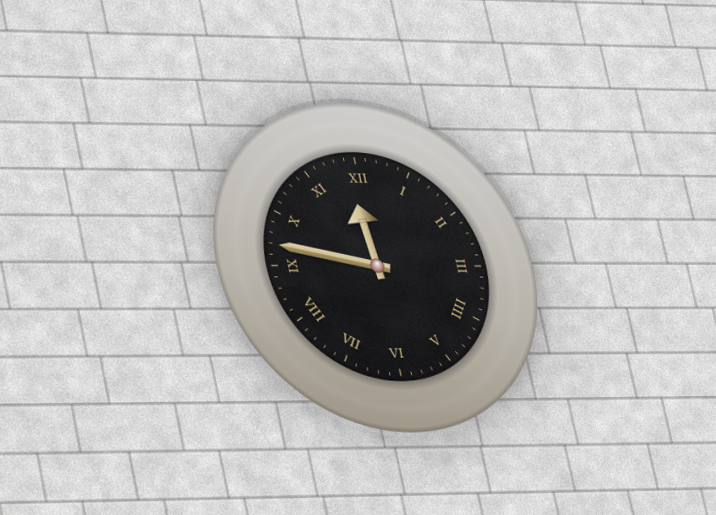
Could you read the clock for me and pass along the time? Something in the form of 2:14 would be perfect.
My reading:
11:47
